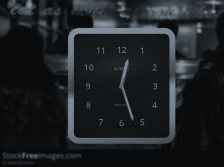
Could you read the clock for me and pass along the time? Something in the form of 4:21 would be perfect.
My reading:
12:27
